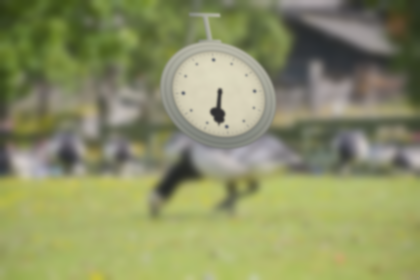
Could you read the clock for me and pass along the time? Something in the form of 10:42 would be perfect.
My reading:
6:32
